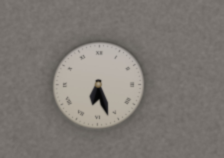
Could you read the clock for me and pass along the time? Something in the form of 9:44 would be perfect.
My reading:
6:27
